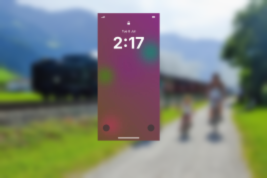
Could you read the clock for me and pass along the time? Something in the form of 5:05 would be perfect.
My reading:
2:17
